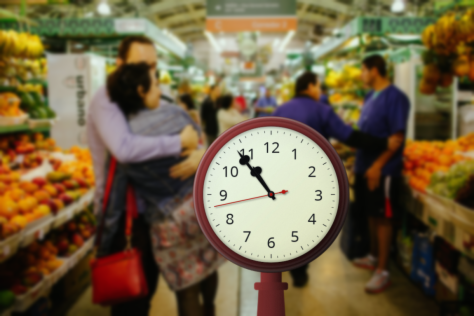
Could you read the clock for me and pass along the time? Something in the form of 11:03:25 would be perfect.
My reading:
10:53:43
